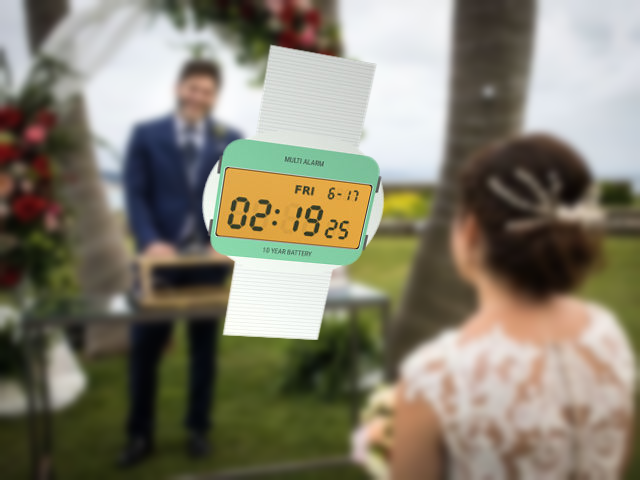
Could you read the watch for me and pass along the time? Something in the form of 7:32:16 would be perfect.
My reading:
2:19:25
